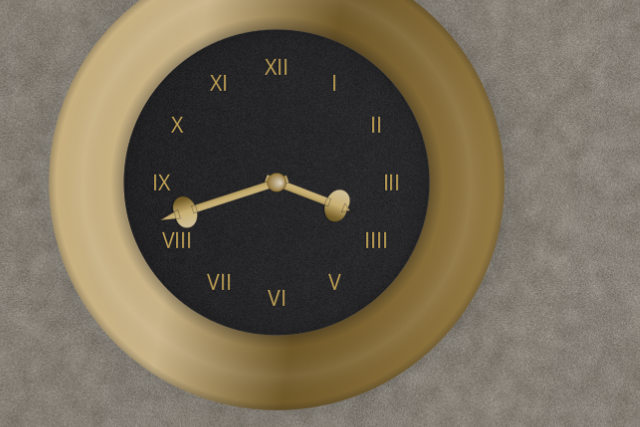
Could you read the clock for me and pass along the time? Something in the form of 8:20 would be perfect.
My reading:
3:42
